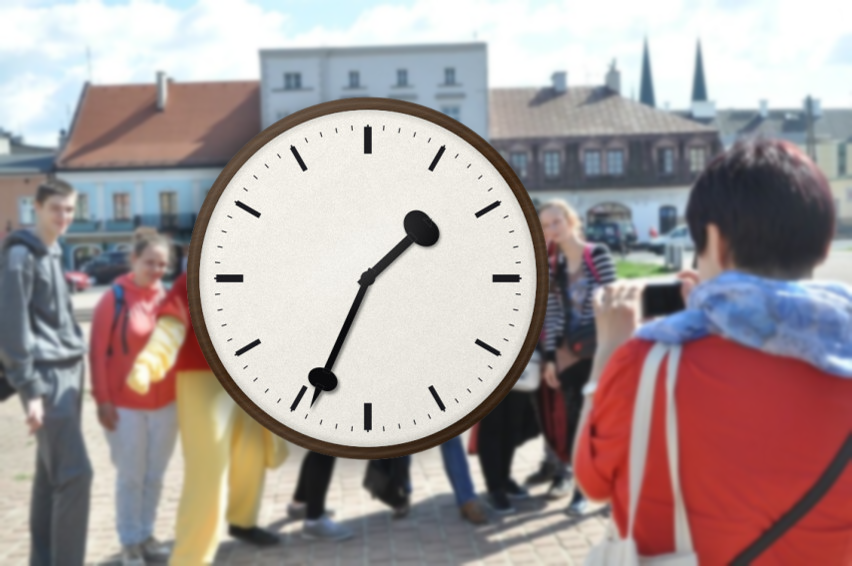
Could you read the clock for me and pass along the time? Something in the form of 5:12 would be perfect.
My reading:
1:34
